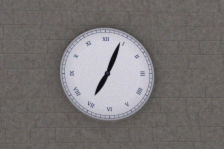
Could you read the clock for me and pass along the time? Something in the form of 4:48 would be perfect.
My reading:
7:04
